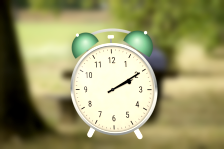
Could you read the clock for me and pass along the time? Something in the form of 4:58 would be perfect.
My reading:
2:10
